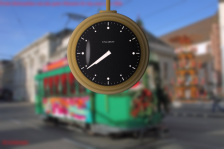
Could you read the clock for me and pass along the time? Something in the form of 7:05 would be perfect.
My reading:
7:39
